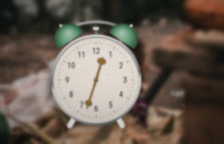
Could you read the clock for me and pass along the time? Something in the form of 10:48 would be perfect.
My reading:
12:33
